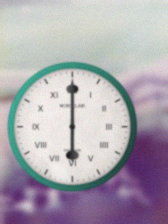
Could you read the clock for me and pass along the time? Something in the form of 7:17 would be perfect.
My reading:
6:00
